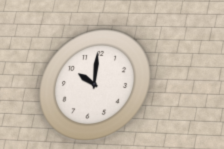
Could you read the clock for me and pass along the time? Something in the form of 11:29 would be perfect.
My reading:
9:59
